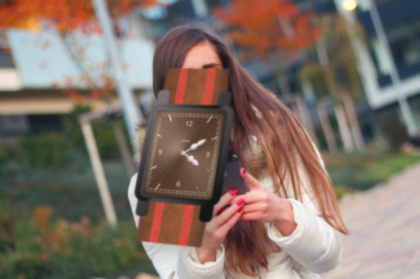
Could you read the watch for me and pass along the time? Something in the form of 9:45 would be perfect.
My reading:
4:09
